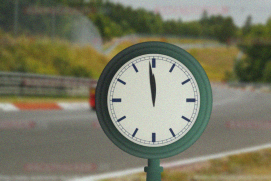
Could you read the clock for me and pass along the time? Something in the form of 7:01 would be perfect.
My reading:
11:59
